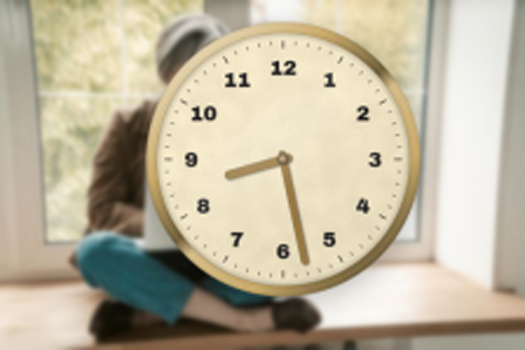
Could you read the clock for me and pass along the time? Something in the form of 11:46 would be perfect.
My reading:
8:28
